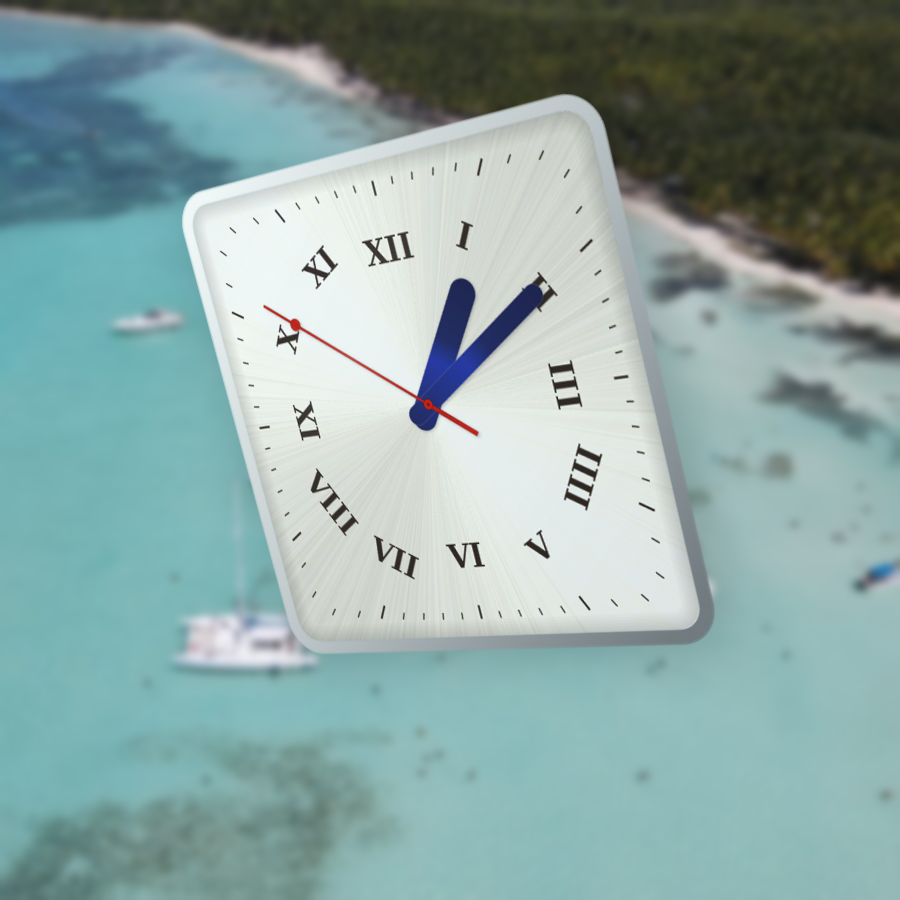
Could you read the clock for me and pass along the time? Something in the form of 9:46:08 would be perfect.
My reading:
1:09:51
